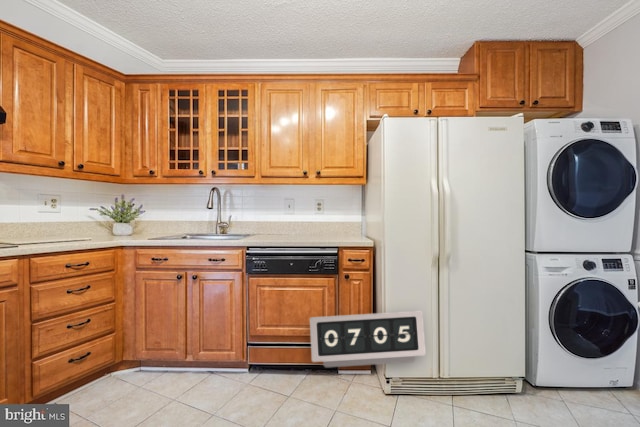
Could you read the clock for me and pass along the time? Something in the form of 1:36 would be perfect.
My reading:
7:05
